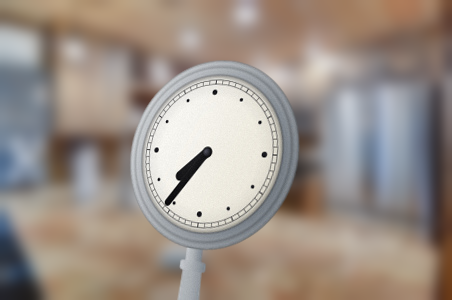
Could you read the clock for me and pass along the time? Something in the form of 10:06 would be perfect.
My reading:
7:36
